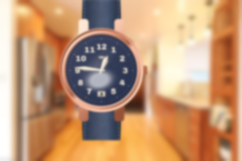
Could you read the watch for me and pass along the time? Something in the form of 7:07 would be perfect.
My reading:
12:46
